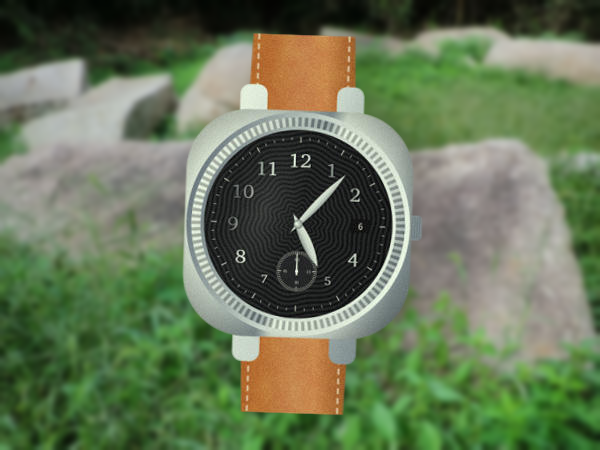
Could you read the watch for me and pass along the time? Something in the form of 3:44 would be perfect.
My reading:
5:07
